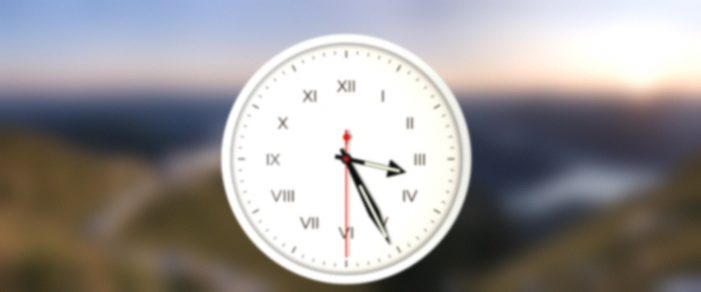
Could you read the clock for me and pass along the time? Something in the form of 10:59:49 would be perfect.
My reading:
3:25:30
